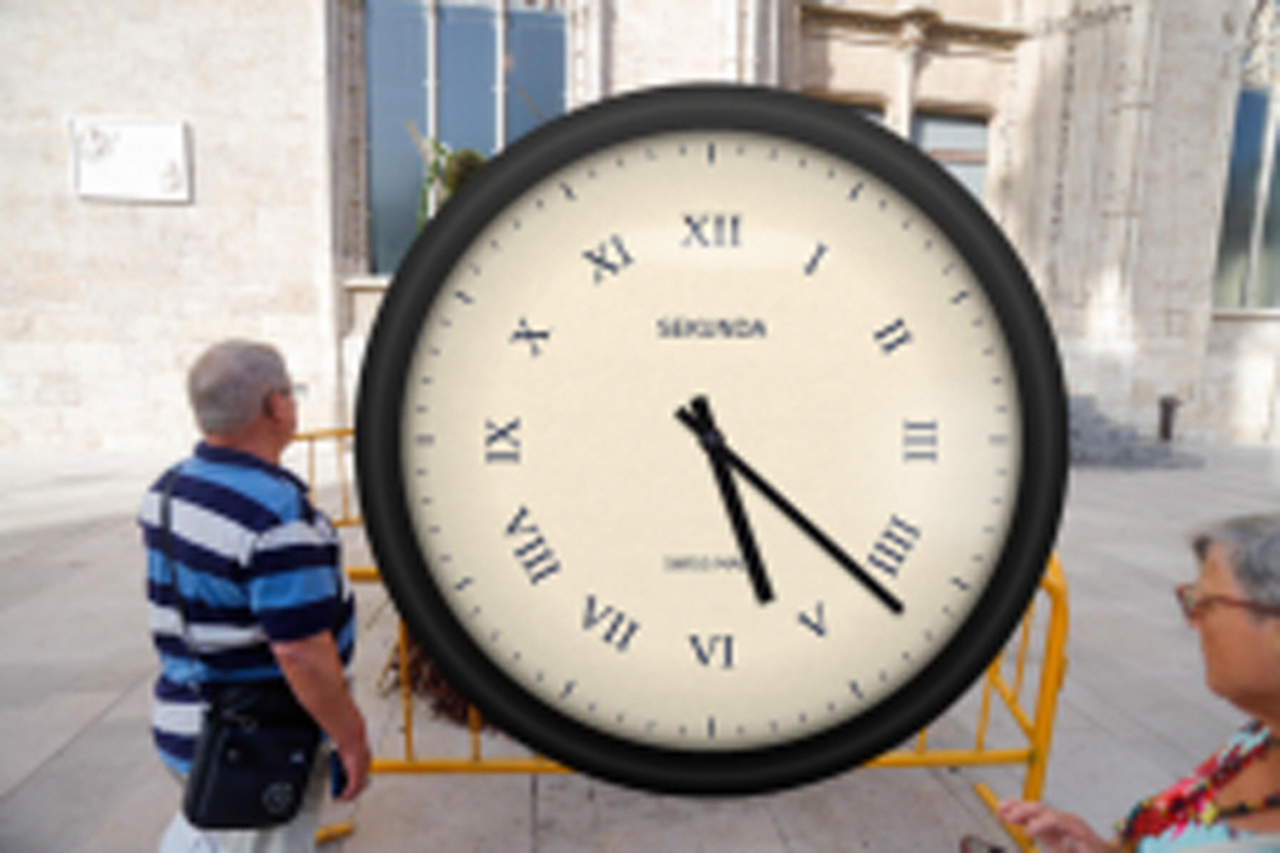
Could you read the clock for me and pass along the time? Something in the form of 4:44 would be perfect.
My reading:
5:22
